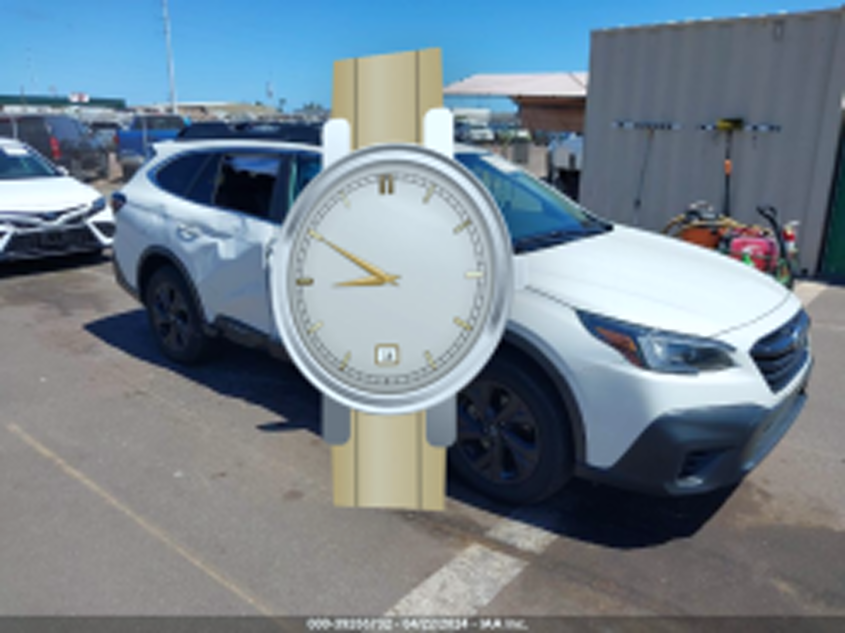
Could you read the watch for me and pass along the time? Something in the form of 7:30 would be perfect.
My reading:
8:50
